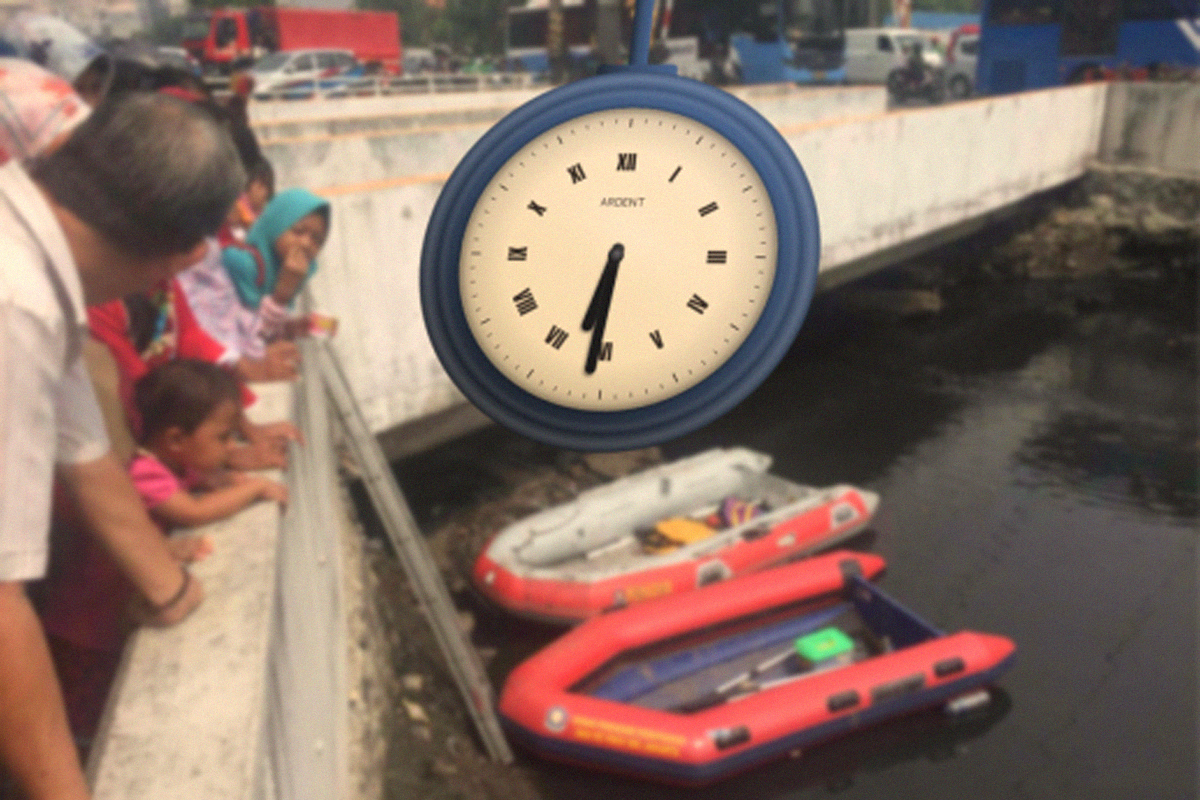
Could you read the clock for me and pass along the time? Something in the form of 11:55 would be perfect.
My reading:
6:31
